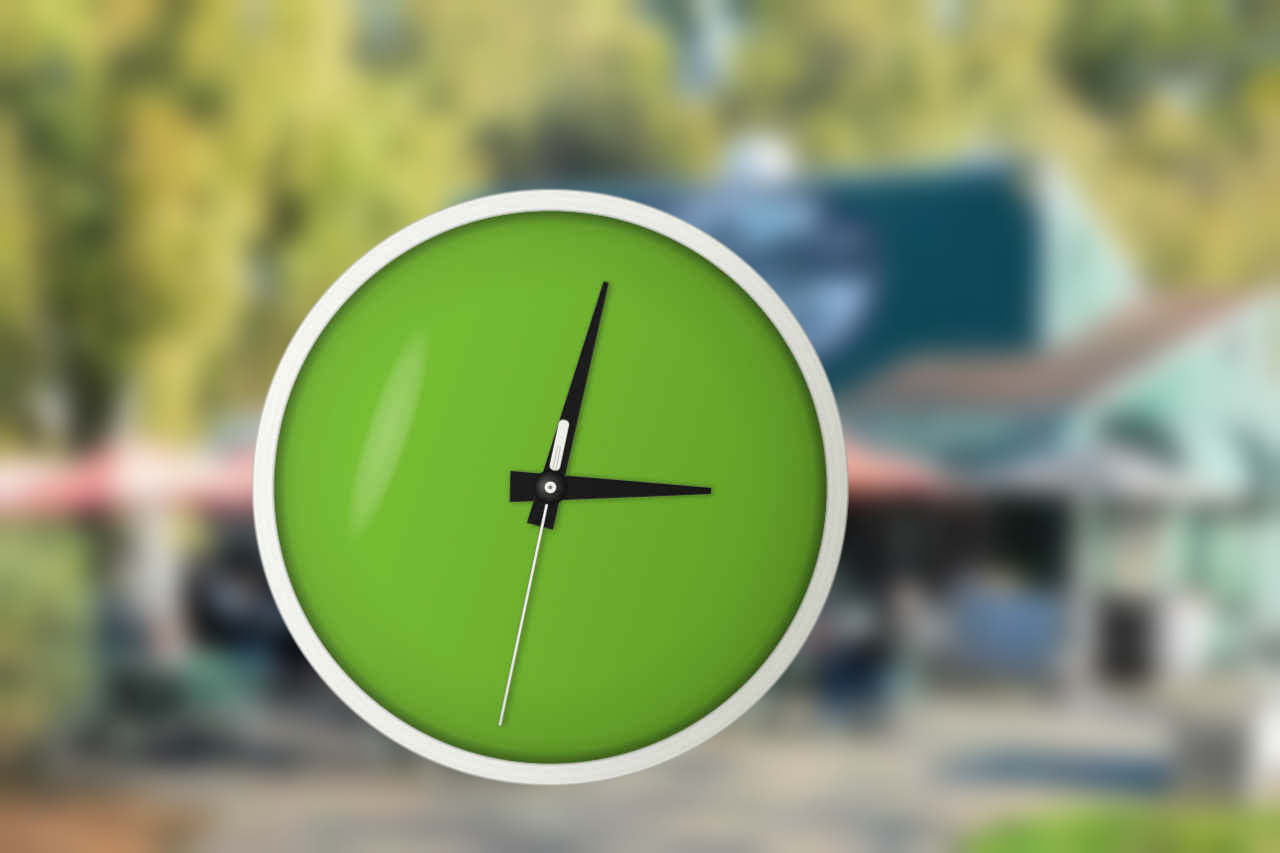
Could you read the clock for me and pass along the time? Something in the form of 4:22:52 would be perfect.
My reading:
3:02:32
